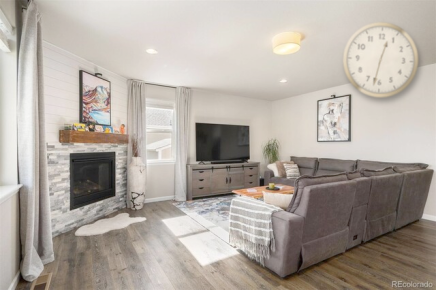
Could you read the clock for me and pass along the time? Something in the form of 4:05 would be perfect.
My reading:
12:32
